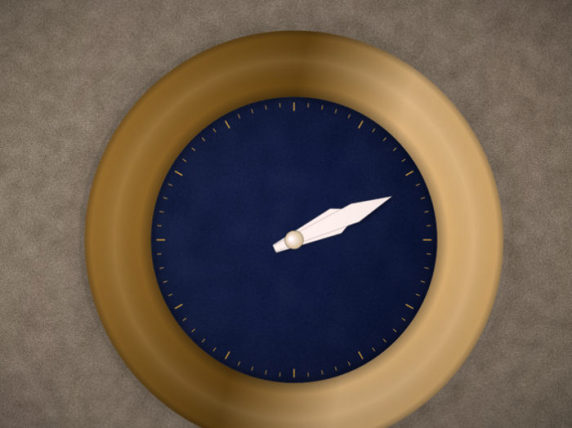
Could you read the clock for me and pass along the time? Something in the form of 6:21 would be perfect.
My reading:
2:11
